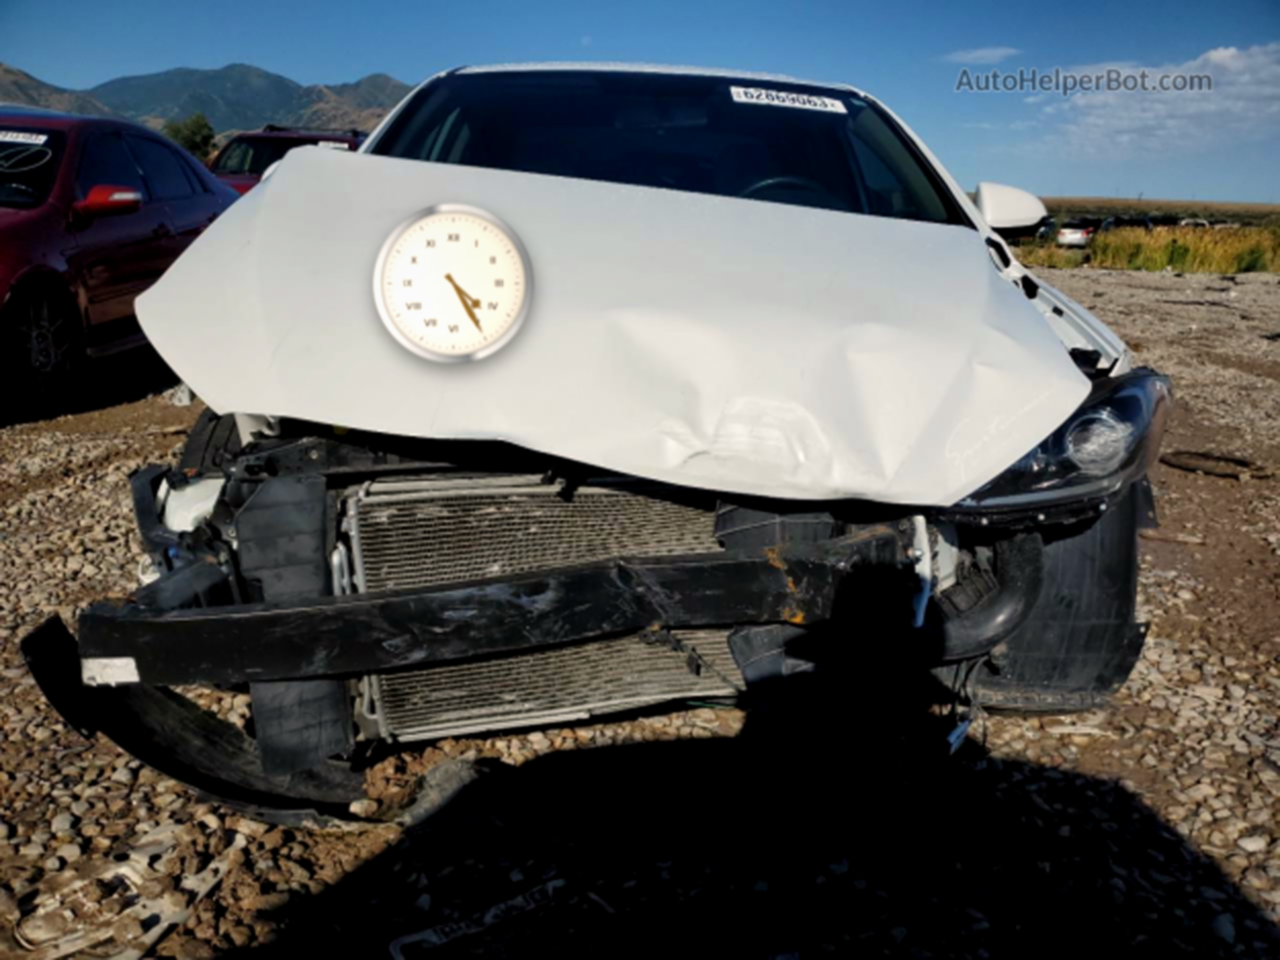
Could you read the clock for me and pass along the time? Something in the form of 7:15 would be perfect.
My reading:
4:25
